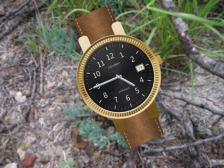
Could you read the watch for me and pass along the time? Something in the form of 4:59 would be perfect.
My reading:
4:45
